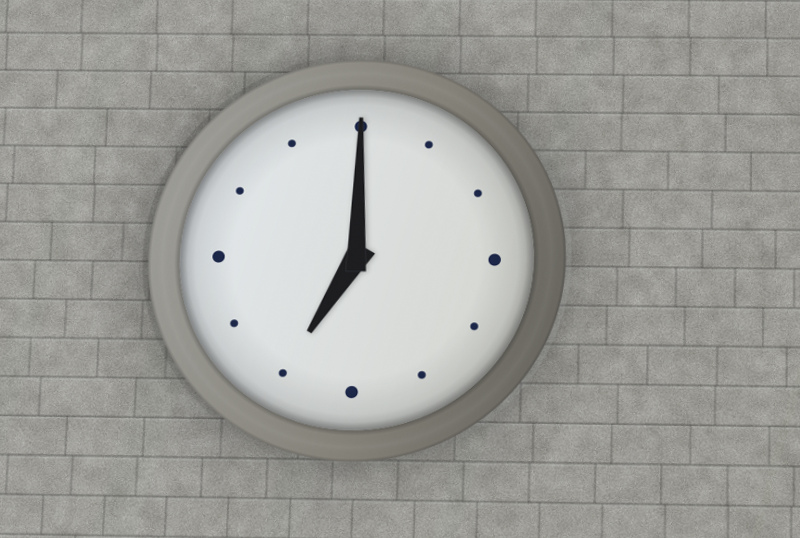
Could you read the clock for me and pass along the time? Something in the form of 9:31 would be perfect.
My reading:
7:00
